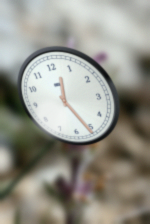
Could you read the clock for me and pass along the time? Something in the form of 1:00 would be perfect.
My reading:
12:26
